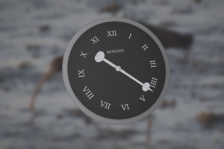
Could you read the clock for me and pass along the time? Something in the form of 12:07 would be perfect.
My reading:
10:22
